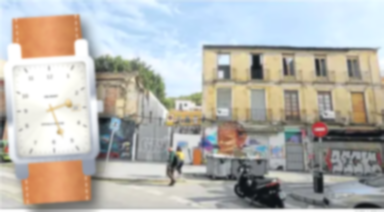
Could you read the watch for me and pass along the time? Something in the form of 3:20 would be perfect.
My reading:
2:27
